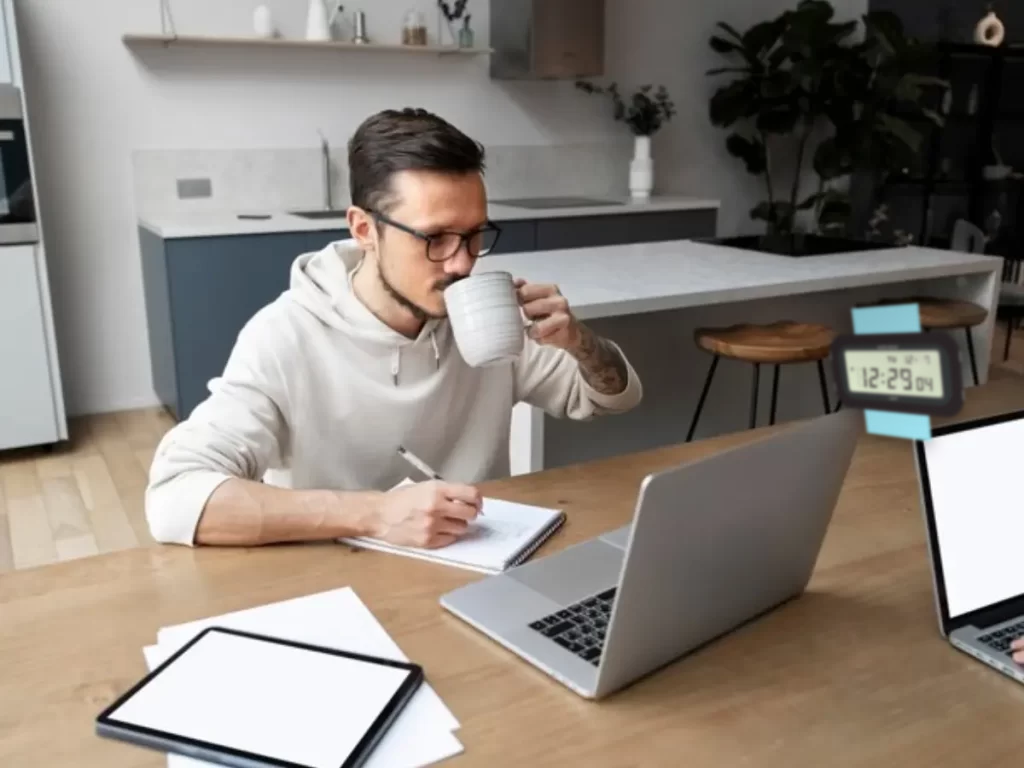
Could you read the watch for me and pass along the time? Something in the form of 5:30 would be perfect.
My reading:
12:29
